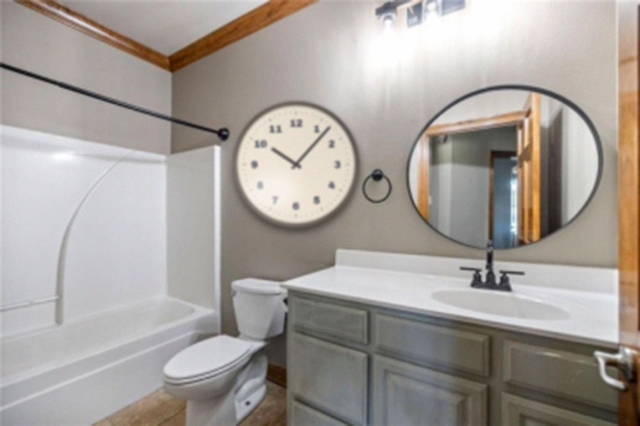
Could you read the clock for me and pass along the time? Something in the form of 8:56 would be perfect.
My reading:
10:07
